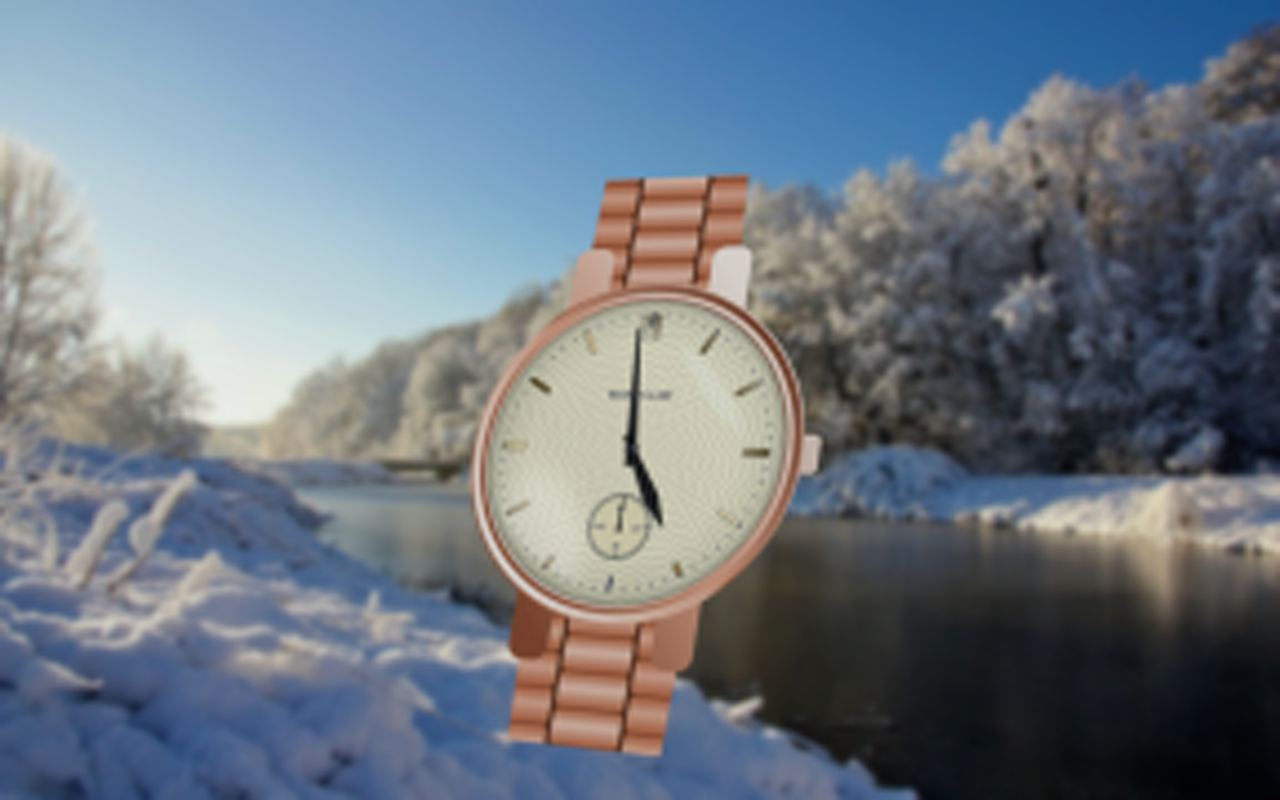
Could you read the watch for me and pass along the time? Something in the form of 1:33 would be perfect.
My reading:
4:59
